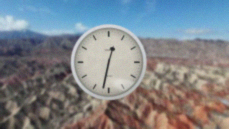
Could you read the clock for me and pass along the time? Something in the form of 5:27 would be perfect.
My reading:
12:32
